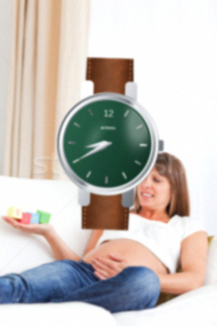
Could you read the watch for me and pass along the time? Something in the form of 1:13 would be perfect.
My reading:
8:40
